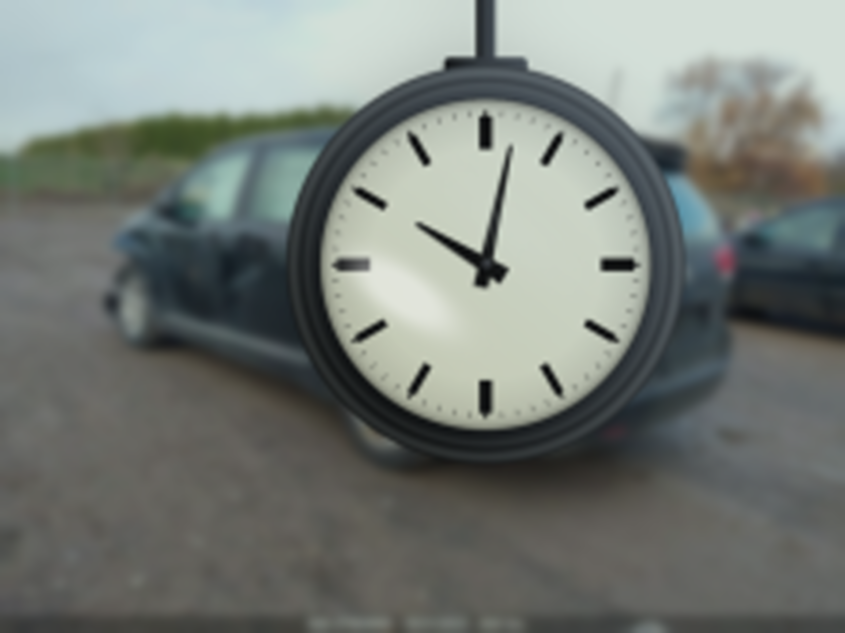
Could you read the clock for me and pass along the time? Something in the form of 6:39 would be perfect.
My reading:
10:02
